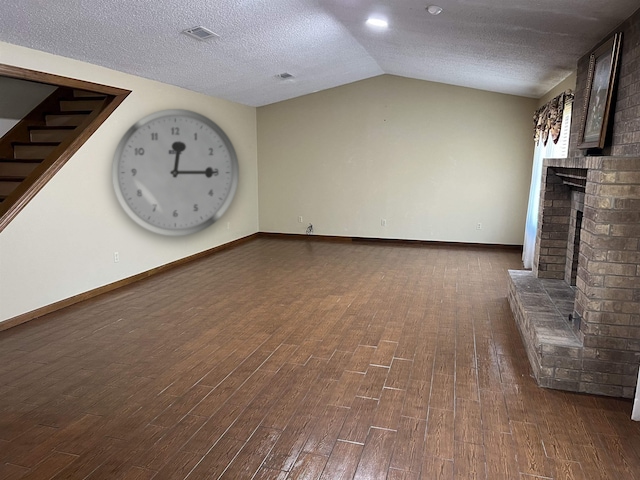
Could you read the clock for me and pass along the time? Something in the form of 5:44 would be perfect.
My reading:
12:15
